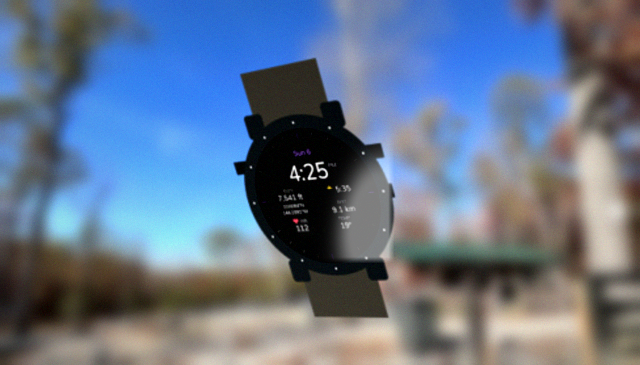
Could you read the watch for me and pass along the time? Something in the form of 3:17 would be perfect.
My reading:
4:25
